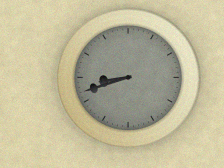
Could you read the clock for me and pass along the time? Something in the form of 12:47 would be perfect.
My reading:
8:42
